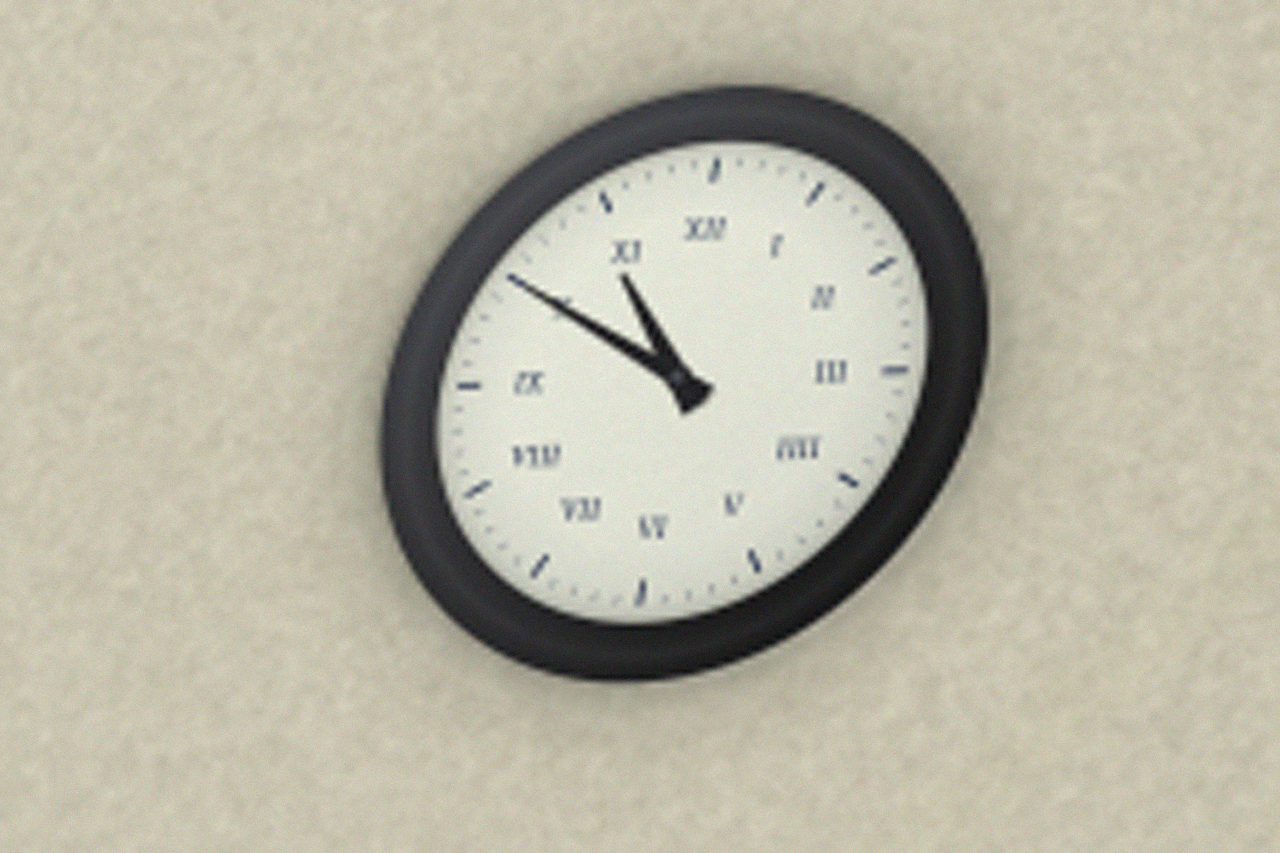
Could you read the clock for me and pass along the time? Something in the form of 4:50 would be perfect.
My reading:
10:50
